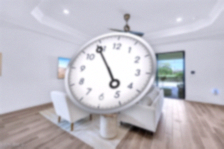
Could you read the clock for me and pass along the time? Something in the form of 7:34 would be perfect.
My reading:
4:54
